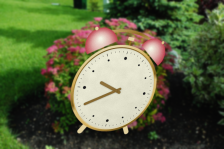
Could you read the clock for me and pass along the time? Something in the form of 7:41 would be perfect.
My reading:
9:40
